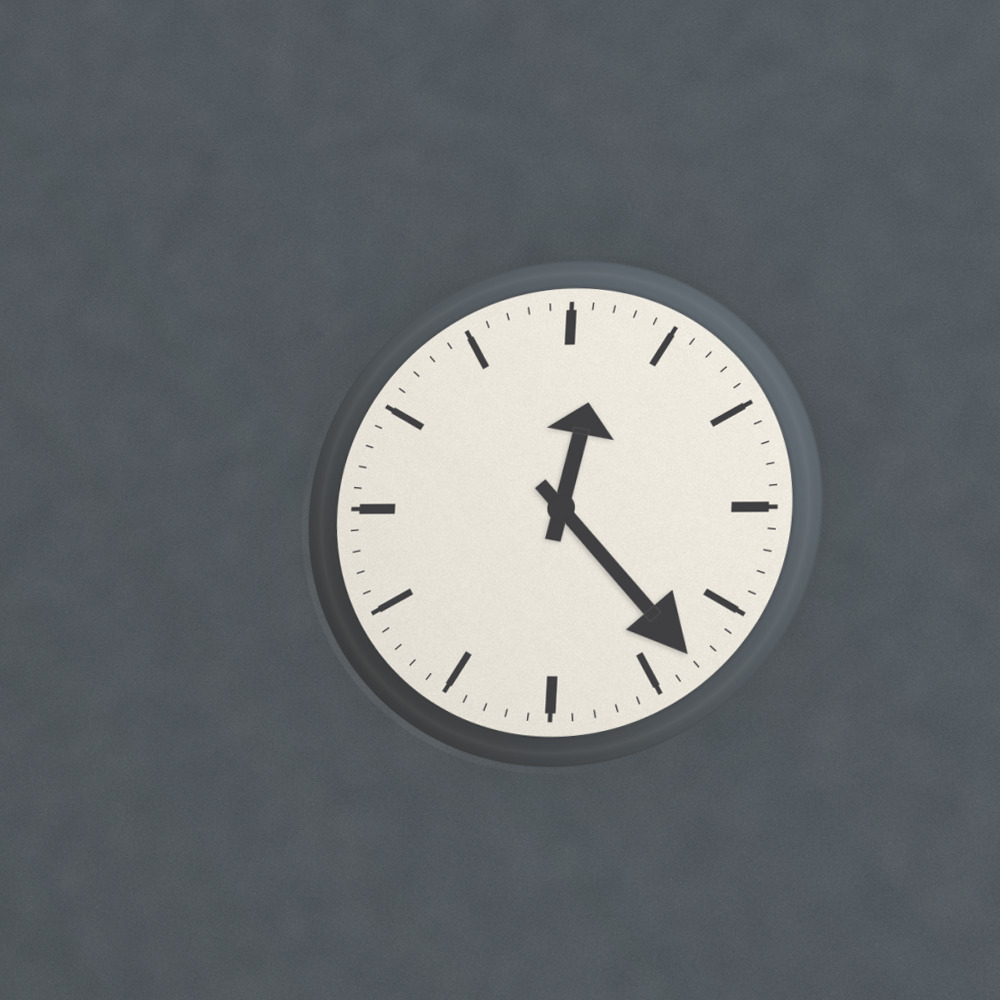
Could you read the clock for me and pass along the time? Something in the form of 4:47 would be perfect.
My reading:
12:23
